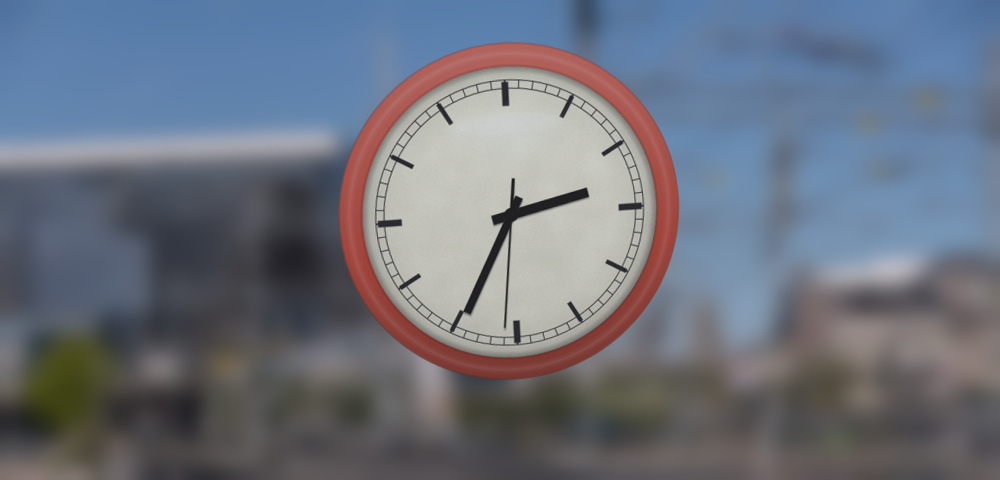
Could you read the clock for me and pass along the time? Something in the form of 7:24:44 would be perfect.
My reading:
2:34:31
